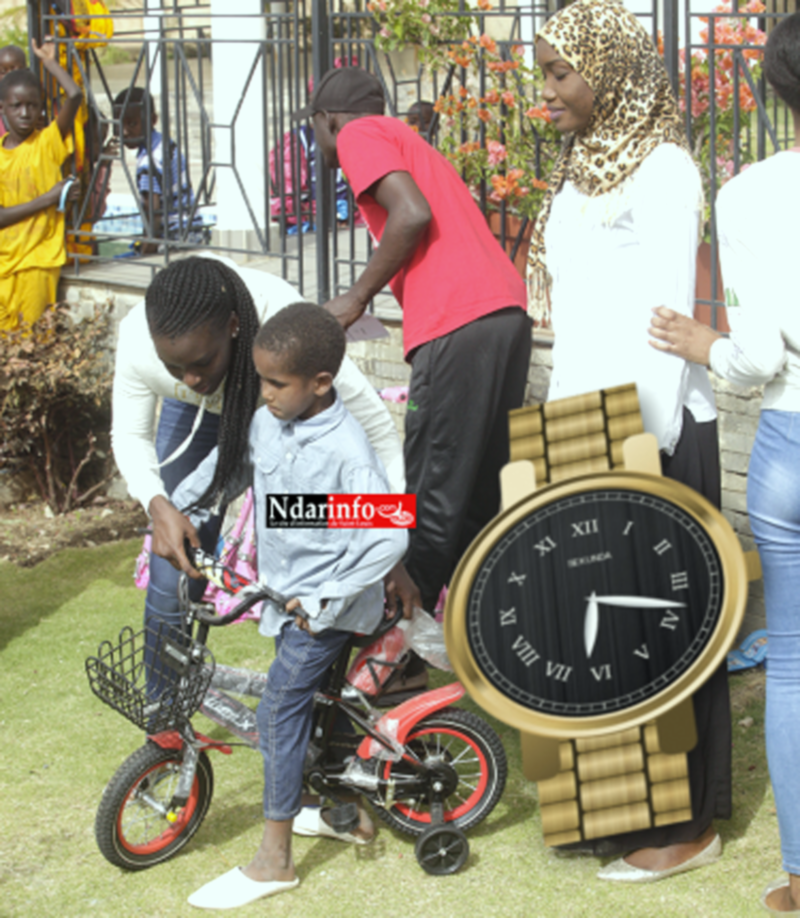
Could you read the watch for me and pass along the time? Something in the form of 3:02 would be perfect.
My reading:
6:18
